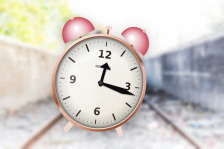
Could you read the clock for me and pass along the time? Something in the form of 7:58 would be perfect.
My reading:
12:17
